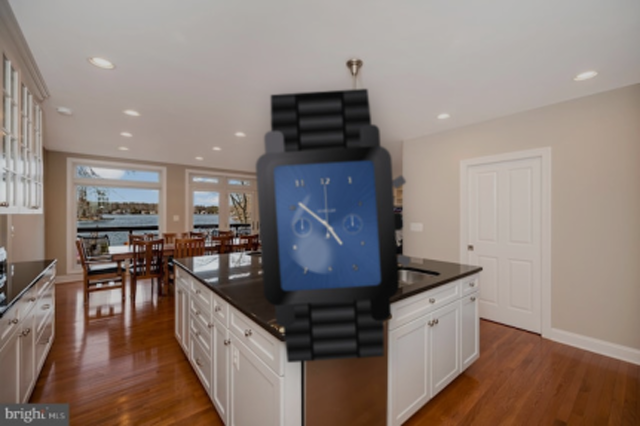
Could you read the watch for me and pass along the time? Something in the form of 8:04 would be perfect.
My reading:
4:52
